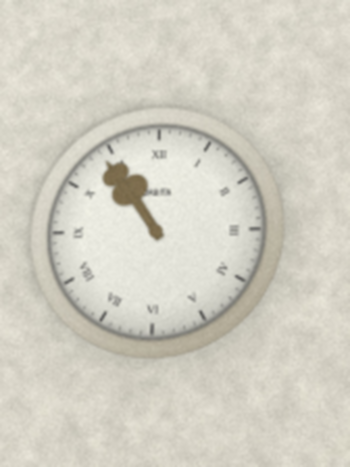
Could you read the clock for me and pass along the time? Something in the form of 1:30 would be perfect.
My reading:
10:54
